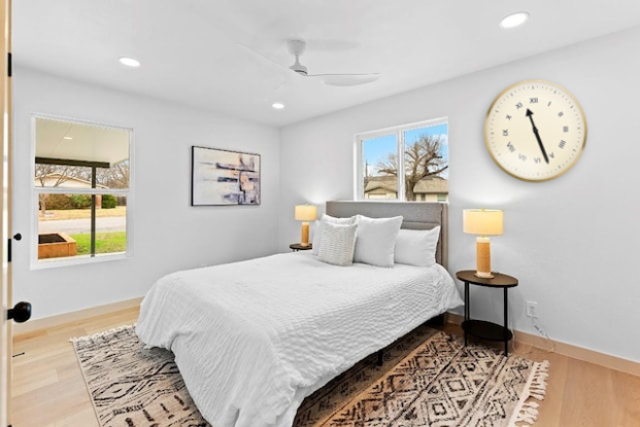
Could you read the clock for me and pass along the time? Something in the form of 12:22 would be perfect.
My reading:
11:27
